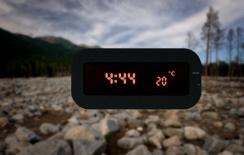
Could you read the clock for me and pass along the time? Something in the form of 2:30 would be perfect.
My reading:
4:44
